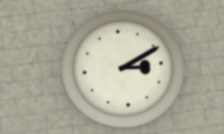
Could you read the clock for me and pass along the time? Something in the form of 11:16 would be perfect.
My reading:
3:11
